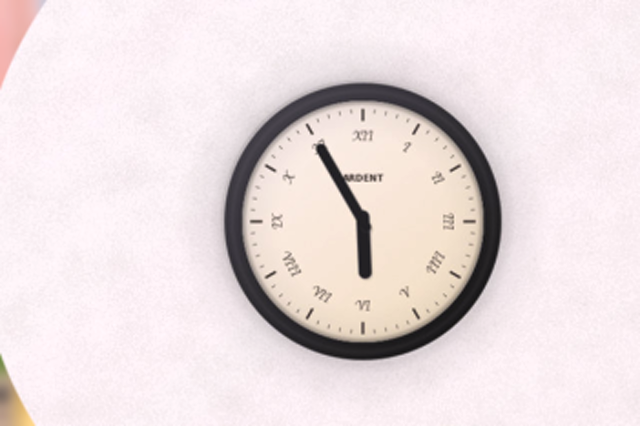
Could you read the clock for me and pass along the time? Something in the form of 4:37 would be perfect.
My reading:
5:55
